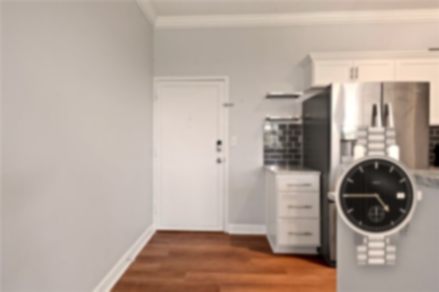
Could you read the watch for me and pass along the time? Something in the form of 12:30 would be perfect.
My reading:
4:45
